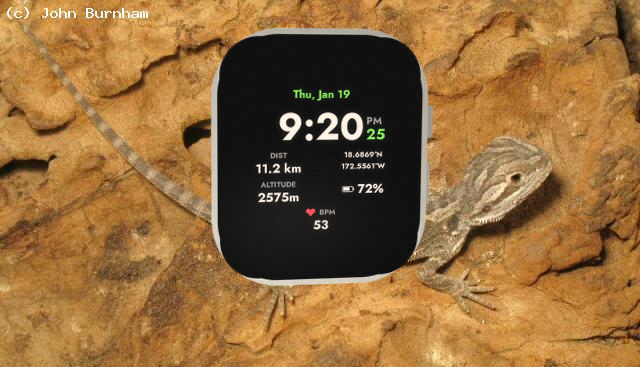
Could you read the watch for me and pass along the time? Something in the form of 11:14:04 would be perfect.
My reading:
9:20:25
